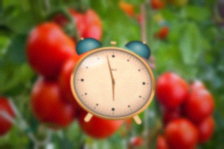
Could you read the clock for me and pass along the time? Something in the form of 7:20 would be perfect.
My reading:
5:58
